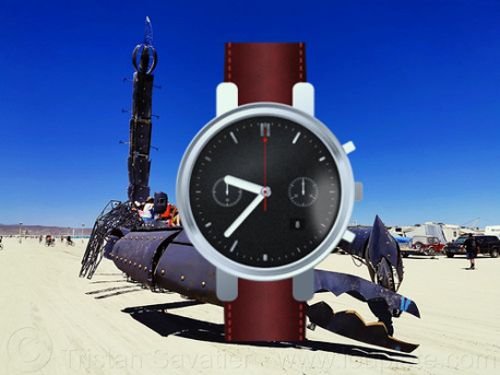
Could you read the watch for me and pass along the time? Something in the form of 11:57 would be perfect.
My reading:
9:37
